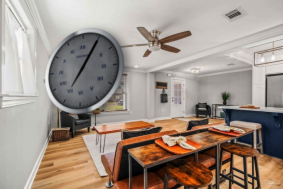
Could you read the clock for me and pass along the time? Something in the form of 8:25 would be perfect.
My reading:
7:05
